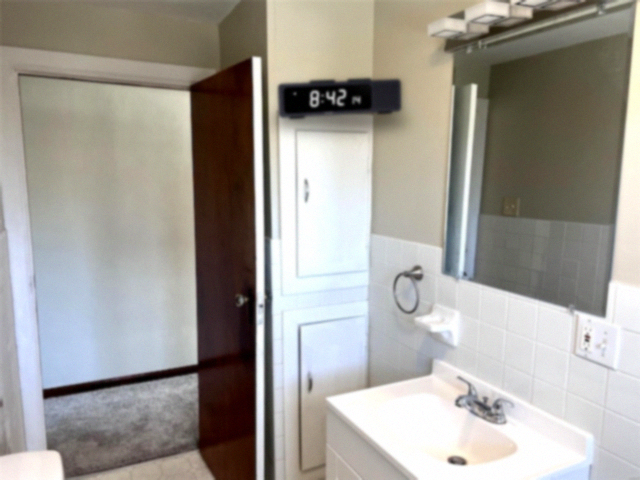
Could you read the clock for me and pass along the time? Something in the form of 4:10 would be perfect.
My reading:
8:42
